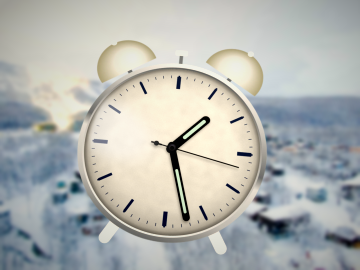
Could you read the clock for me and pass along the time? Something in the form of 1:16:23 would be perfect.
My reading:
1:27:17
